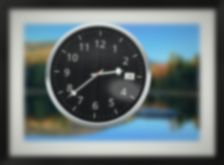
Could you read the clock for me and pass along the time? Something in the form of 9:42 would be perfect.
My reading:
2:38
